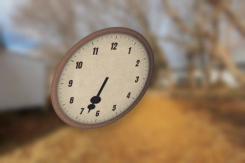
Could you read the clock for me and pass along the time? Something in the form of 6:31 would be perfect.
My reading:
6:33
